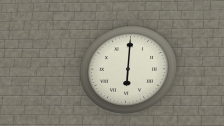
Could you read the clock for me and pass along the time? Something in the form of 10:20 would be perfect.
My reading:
6:00
